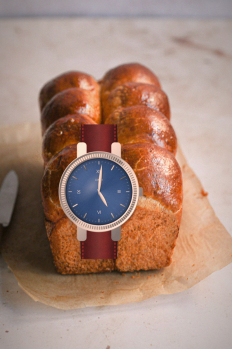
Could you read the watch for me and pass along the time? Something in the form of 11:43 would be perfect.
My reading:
5:01
